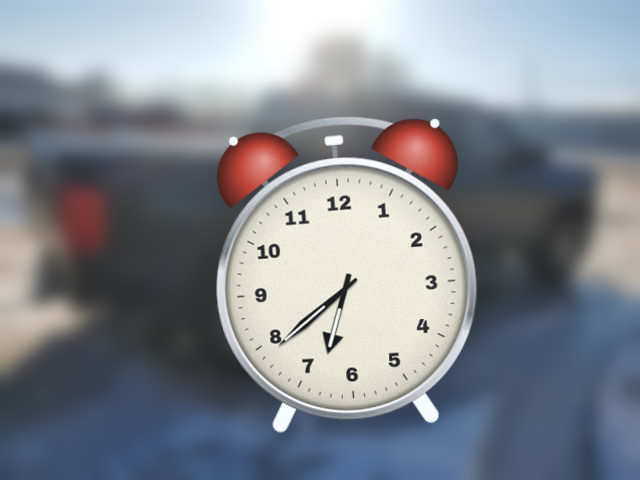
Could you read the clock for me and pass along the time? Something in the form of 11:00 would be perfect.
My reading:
6:39
